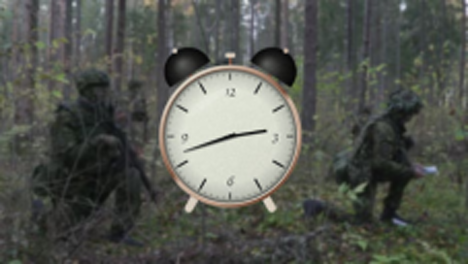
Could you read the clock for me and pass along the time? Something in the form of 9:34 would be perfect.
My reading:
2:42
